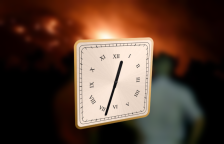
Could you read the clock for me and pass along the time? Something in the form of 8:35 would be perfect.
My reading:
12:33
